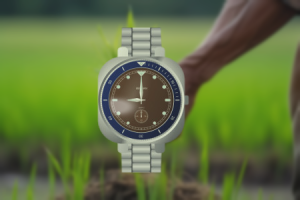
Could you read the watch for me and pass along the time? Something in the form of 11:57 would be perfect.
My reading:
9:00
